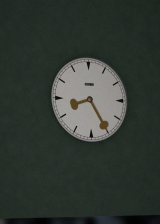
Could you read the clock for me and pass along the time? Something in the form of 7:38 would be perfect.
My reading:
8:25
